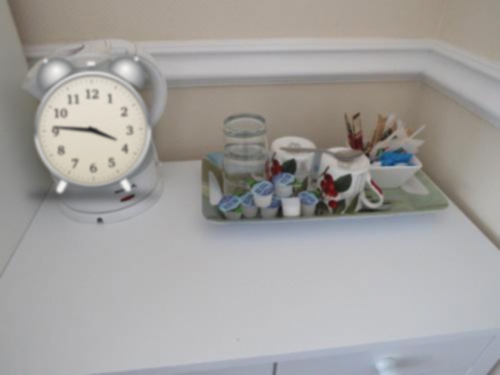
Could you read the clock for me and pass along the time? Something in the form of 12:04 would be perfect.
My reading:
3:46
